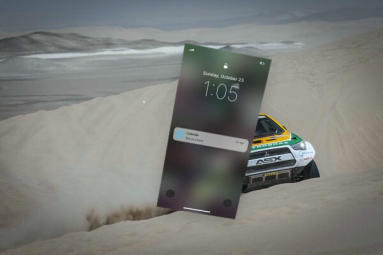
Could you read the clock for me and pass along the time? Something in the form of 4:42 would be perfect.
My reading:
1:05
